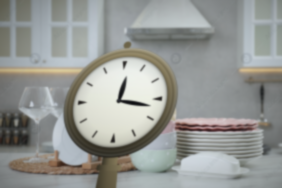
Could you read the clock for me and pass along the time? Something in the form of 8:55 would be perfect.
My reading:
12:17
